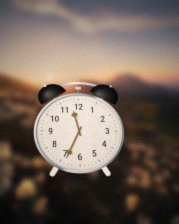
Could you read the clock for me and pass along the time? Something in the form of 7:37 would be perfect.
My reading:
11:34
